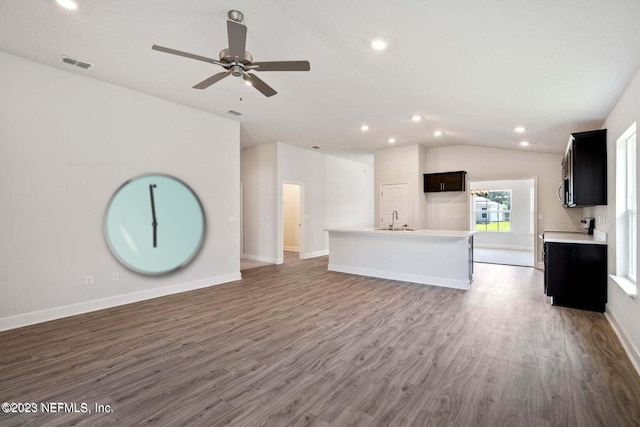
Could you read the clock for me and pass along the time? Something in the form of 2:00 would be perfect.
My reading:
5:59
